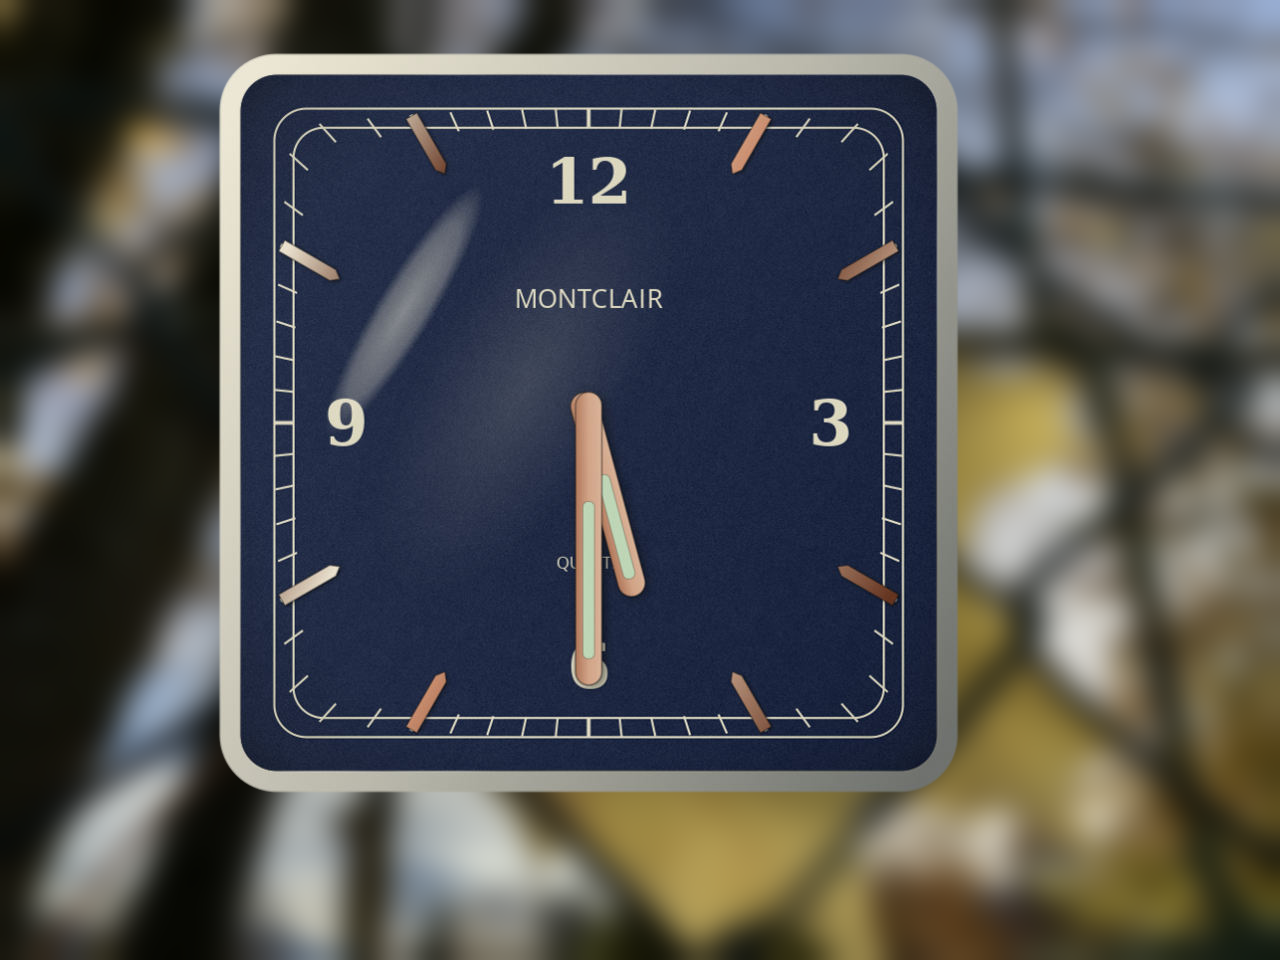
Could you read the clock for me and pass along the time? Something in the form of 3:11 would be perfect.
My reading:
5:30
